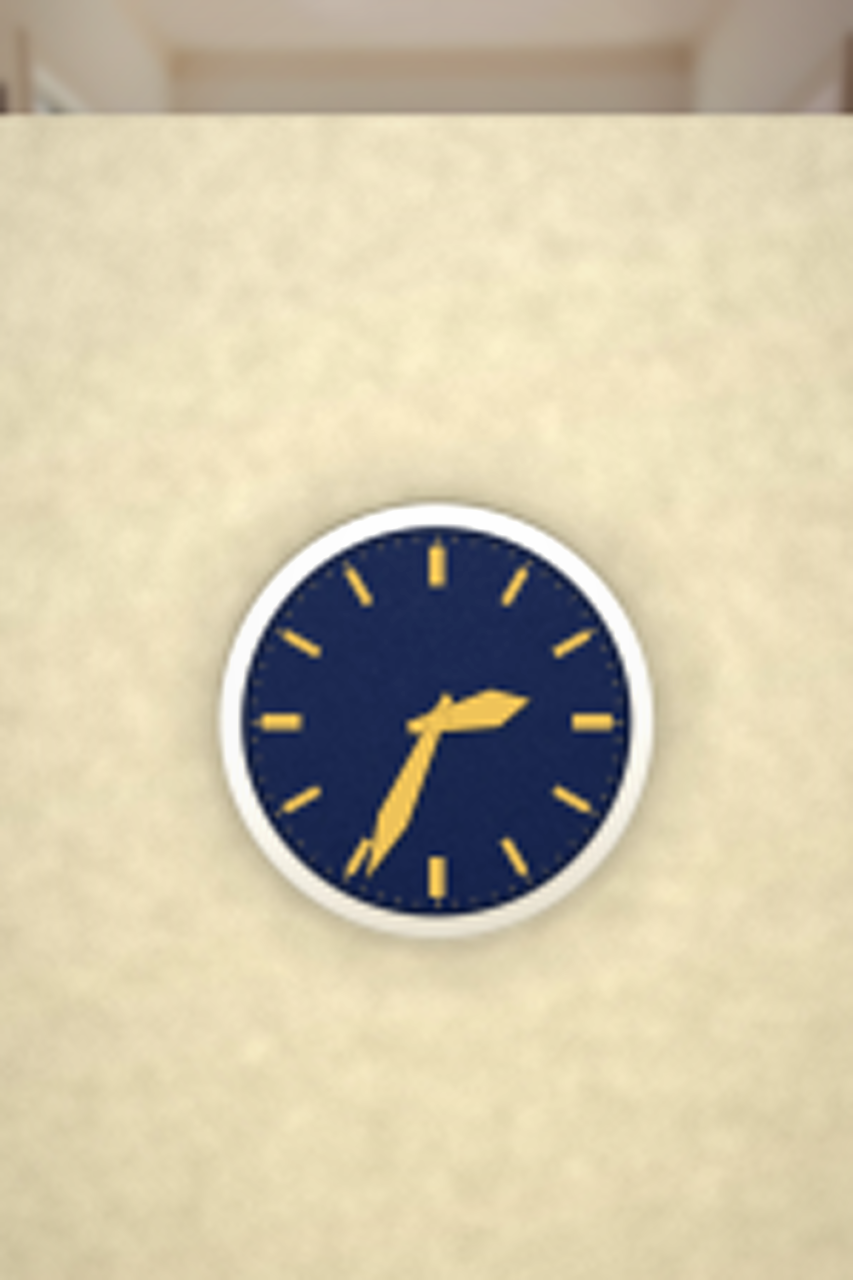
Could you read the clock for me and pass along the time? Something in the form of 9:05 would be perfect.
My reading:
2:34
